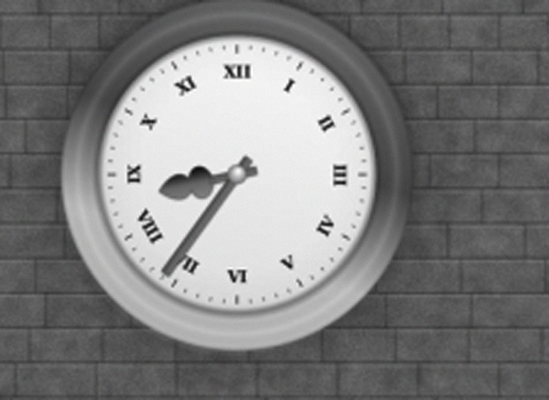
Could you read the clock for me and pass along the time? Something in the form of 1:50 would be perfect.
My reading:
8:36
